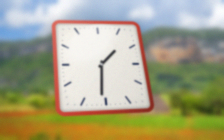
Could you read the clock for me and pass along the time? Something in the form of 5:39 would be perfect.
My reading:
1:31
